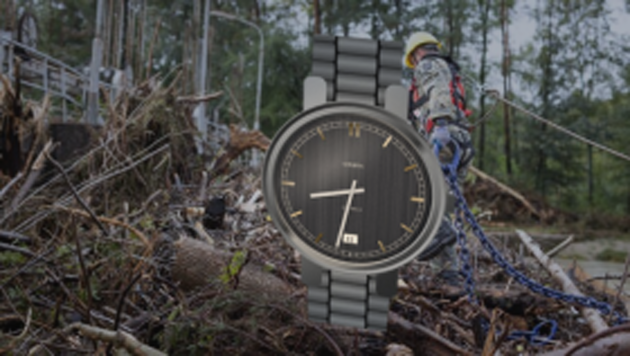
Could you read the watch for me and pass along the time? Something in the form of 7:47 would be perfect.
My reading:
8:32
